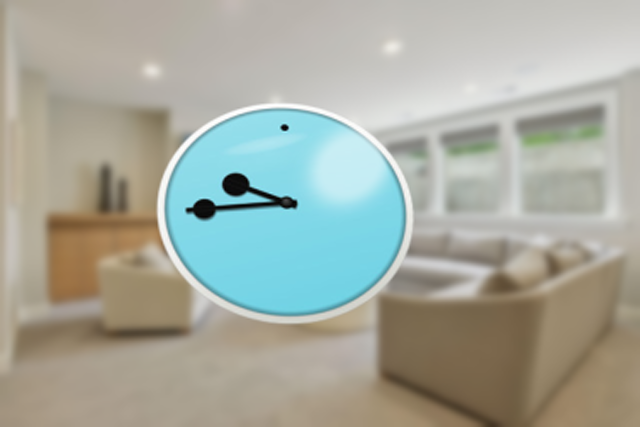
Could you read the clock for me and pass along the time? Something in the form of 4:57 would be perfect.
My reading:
9:44
